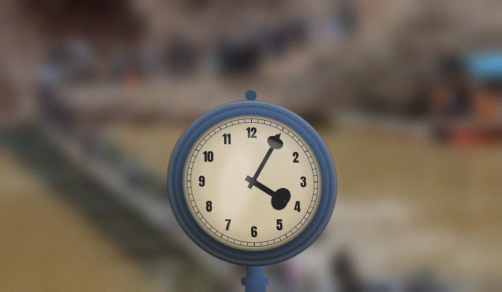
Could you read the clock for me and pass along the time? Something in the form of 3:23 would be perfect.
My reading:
4:05
